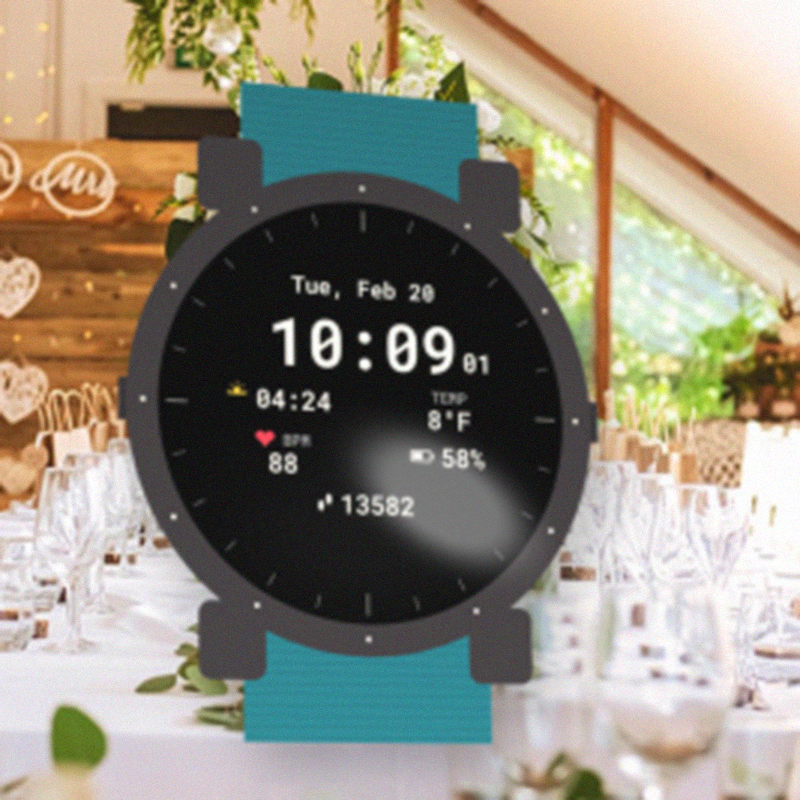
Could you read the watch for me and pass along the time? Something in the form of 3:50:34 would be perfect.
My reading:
10:09:01
